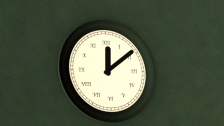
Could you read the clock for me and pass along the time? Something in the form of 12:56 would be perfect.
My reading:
12:09
